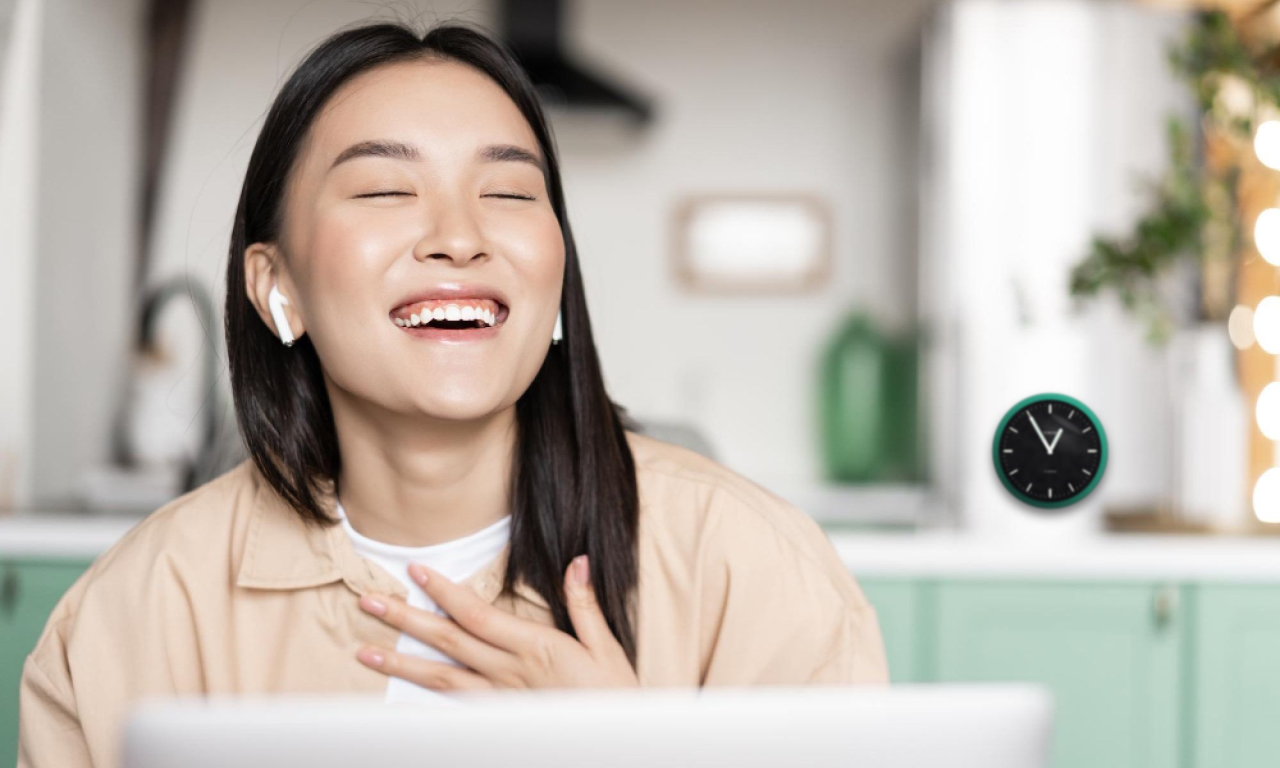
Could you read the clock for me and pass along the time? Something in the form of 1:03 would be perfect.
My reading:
12:55
